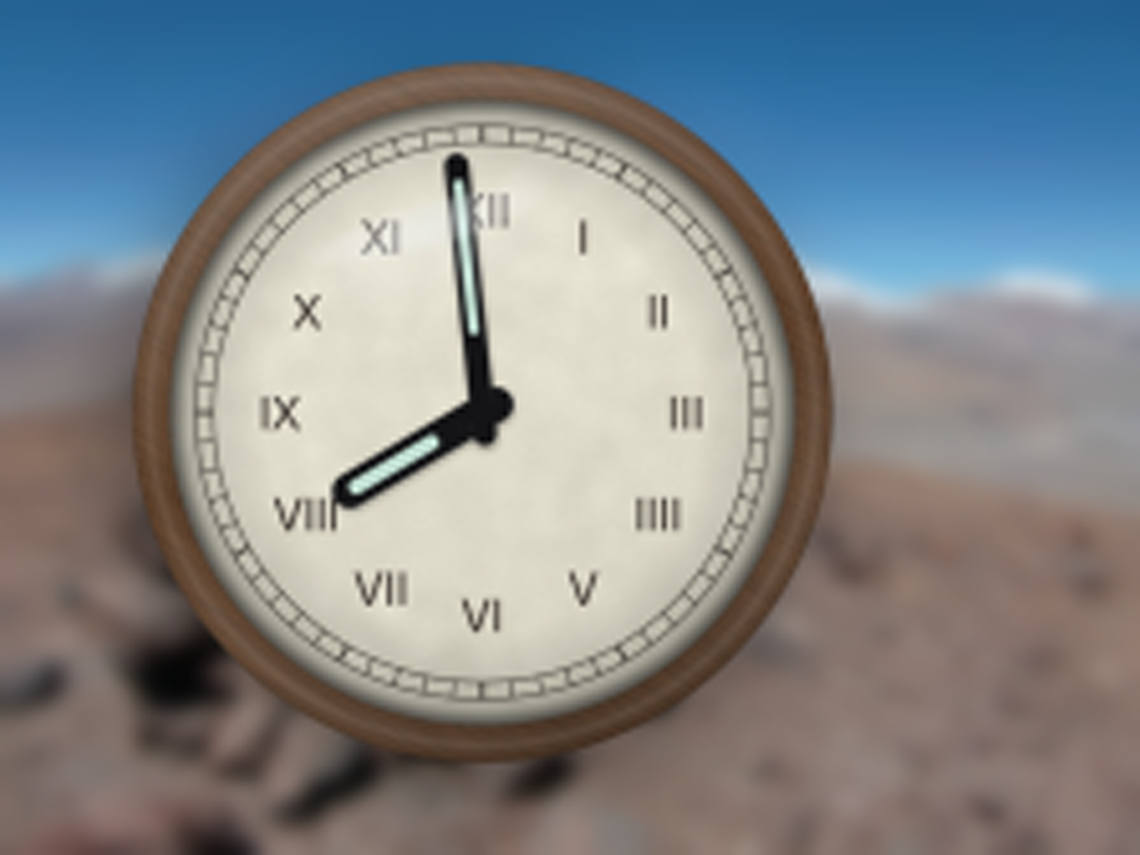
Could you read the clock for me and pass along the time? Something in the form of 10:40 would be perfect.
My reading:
7:59
